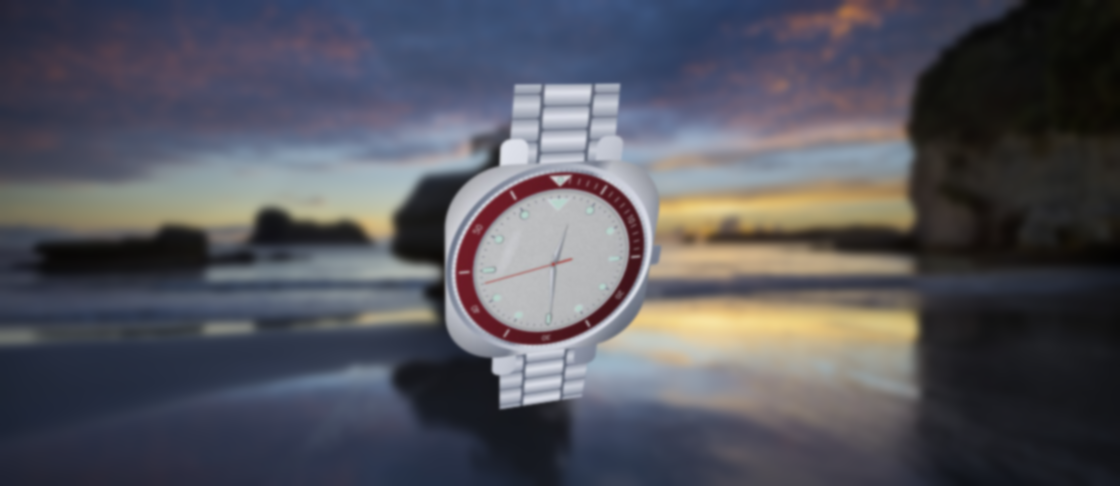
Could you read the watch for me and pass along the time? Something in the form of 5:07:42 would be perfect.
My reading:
12:29:43
